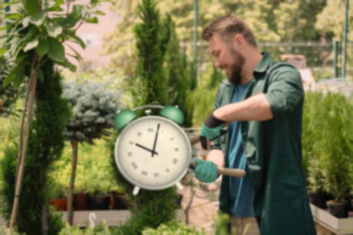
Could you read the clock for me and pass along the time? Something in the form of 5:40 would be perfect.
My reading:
10:03
